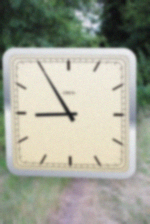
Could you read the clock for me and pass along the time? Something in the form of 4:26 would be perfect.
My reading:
8:55
